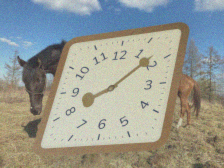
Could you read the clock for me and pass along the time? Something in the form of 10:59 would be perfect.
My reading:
8:08
